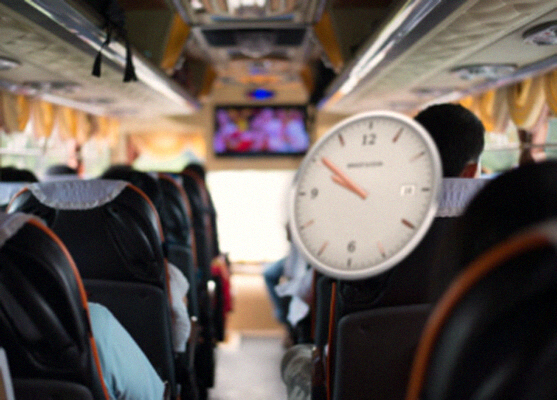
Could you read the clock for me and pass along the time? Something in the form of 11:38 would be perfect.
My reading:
9:51
